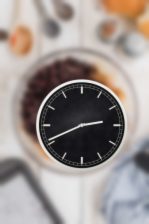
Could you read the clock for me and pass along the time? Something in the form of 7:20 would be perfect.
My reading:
2:41
